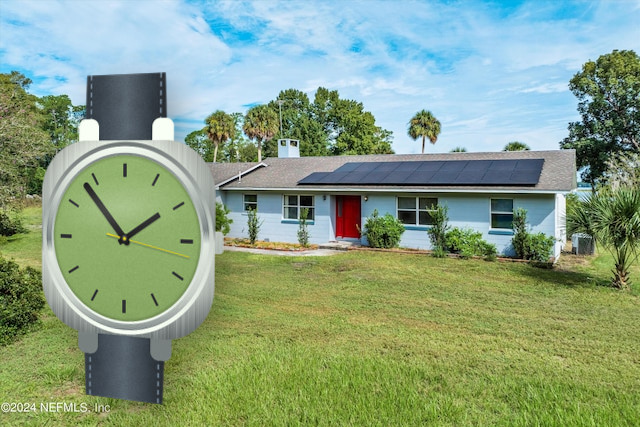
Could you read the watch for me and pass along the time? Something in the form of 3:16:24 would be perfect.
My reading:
1:53:17
